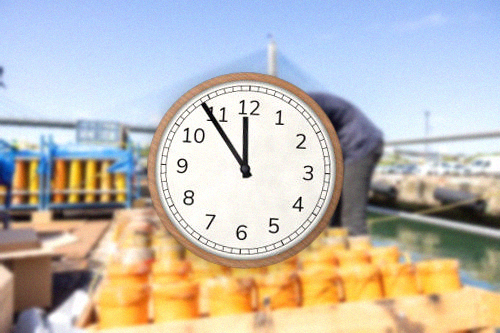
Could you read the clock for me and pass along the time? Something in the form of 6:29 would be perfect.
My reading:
11:54
